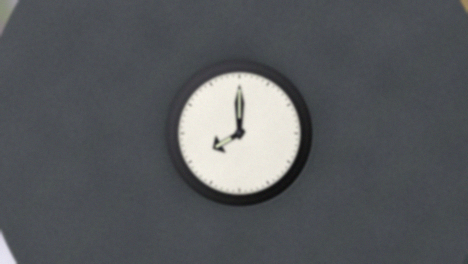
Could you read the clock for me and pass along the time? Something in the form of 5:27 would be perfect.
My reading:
8:00
